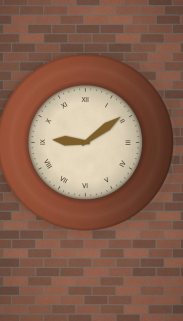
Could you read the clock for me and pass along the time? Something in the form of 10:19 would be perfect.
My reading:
9:09
